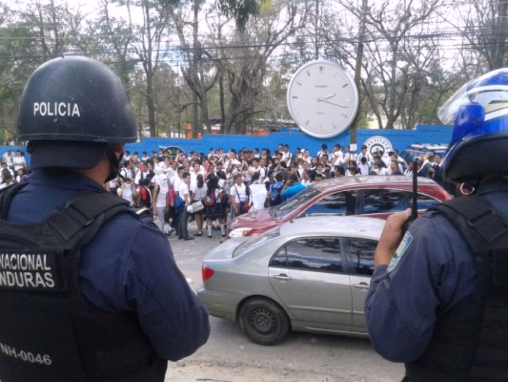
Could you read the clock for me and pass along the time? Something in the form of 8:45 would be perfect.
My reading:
2:17
